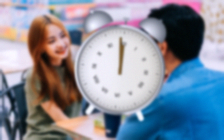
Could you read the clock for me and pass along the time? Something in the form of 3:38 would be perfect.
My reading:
11:59
